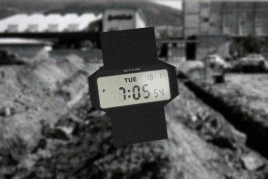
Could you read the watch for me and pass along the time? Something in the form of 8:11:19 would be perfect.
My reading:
7:05:54
